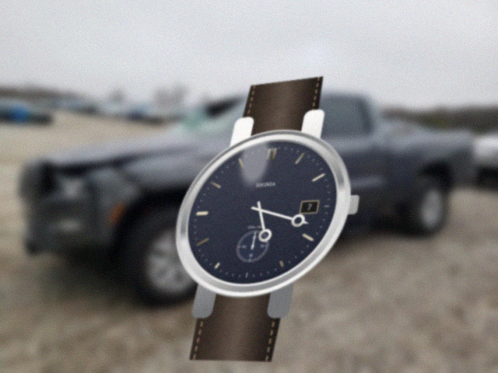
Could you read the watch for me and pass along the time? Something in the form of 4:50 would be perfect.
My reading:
5:18
